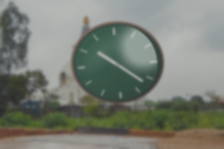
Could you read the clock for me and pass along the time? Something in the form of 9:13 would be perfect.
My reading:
10:22
